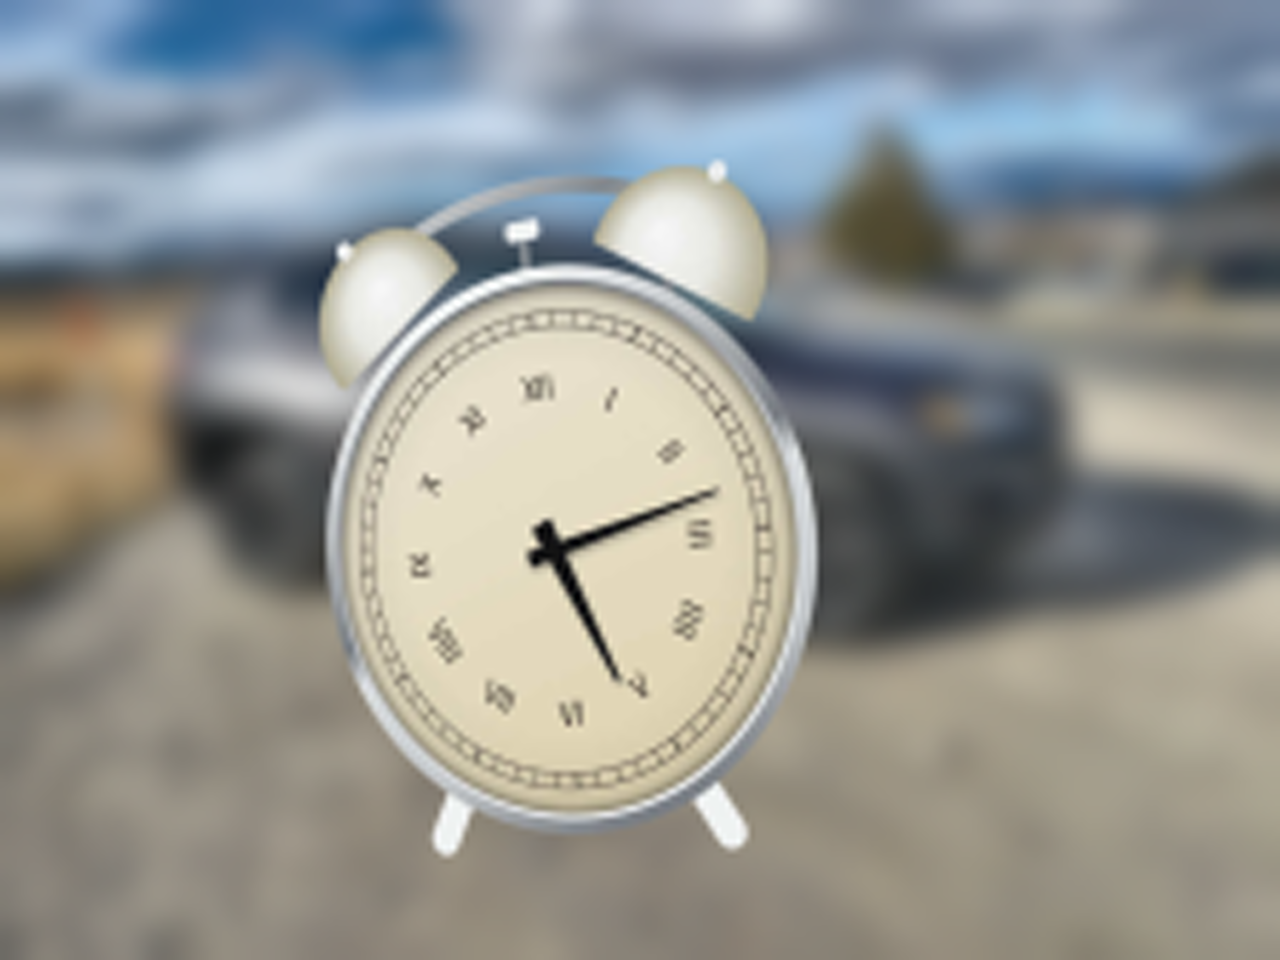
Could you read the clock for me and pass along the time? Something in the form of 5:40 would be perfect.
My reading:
5:13
